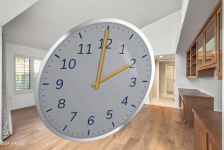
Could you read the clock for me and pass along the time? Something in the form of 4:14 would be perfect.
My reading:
2:00
